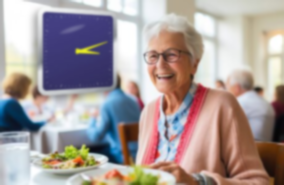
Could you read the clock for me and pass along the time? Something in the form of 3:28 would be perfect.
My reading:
3:12
